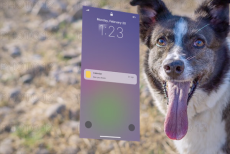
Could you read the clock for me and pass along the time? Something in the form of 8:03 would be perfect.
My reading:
1:23
